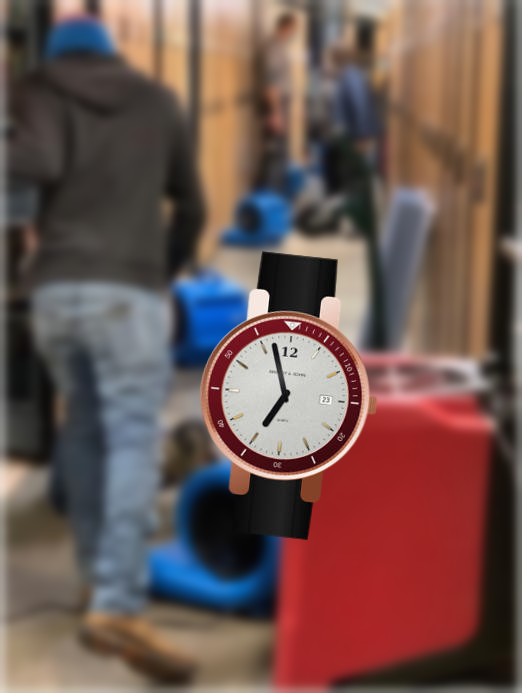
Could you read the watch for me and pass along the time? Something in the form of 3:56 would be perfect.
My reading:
6:57
